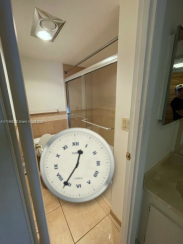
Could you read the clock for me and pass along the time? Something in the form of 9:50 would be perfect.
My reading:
12:36
